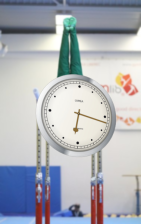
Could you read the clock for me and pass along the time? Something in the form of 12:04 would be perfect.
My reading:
6:17
